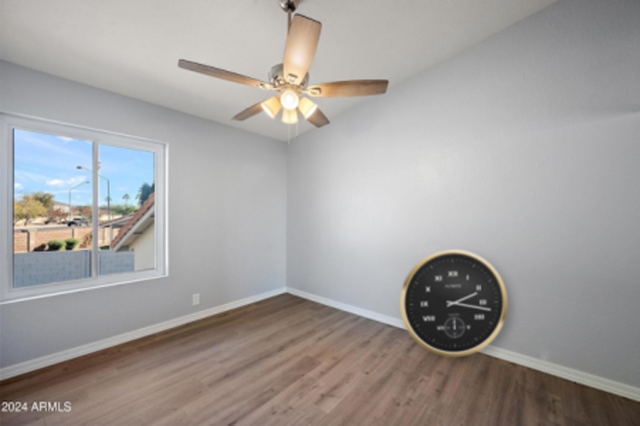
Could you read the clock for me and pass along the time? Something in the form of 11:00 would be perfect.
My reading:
2:17
